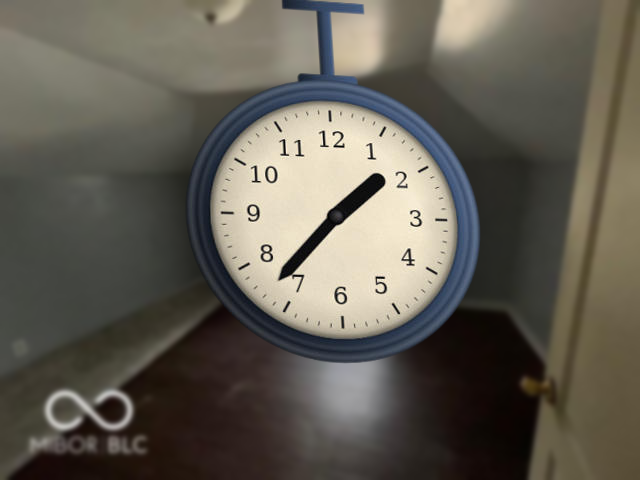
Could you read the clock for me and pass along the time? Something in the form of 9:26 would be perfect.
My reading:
1:37
